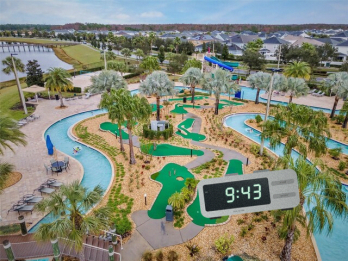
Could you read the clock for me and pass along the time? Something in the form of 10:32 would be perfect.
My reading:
9:43
